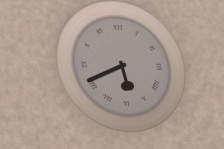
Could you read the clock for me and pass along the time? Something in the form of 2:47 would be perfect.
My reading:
5:41
